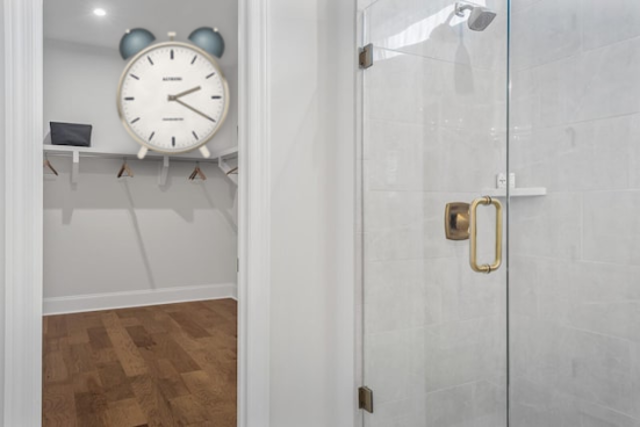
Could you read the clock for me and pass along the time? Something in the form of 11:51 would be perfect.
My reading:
2:20
